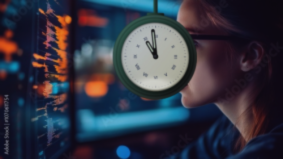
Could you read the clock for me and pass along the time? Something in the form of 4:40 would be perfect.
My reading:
10:59
